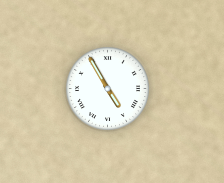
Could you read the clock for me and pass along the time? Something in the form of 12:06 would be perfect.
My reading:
4:55
